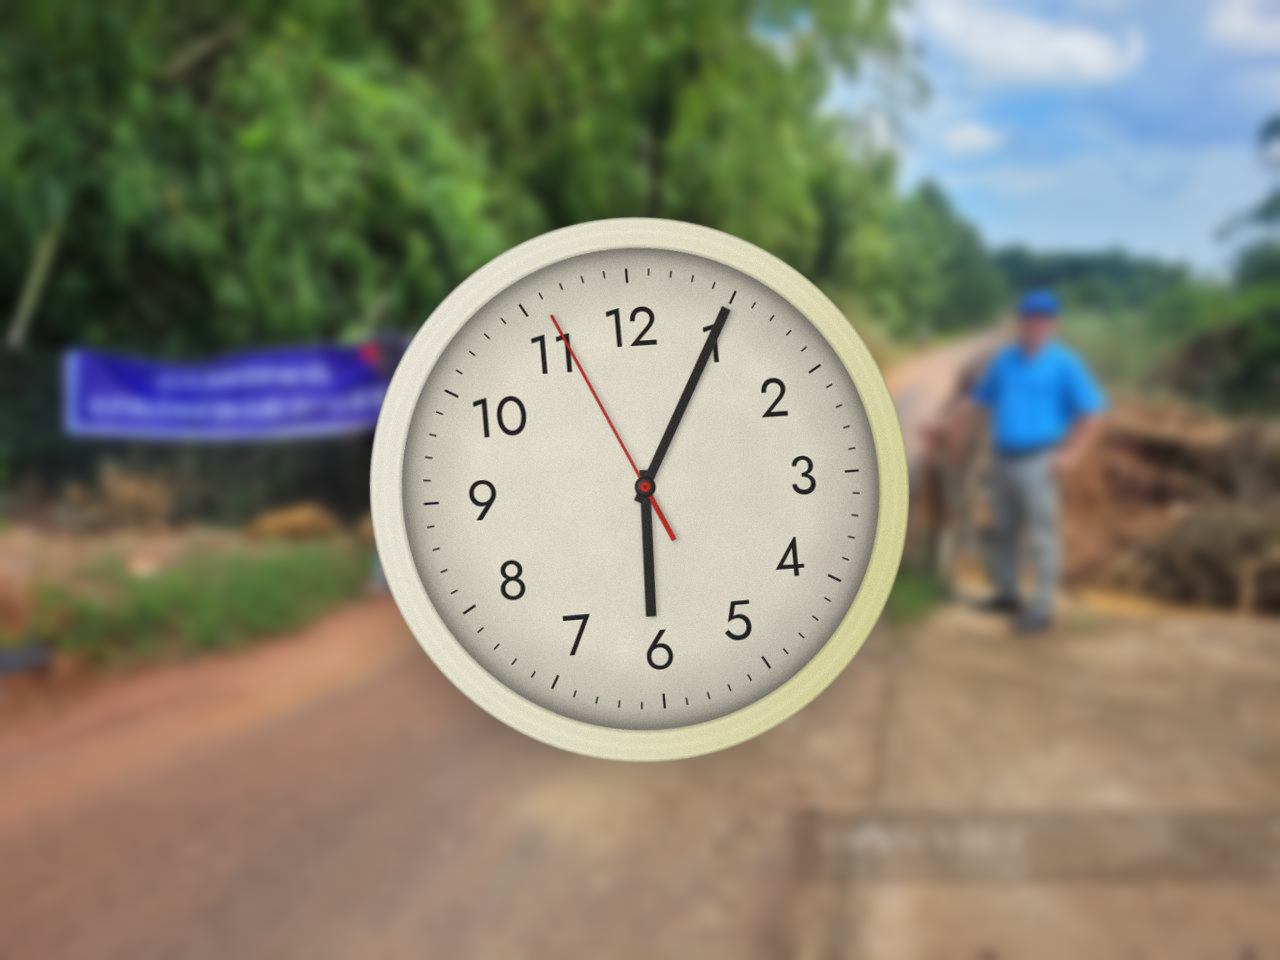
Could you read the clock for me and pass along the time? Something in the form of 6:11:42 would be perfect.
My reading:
6:04:56
